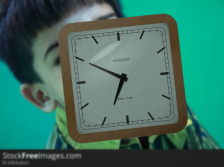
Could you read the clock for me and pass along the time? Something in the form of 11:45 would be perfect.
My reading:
6:50
